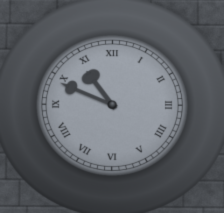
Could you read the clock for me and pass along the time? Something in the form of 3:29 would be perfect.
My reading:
10:49
